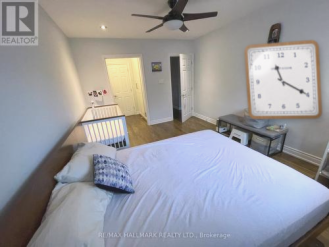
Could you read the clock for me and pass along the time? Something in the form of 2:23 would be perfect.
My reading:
11:20
